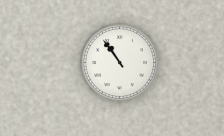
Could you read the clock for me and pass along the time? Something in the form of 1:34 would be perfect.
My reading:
10:54
